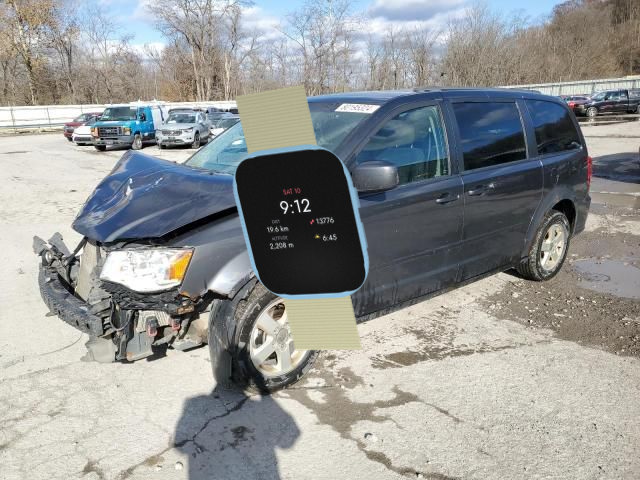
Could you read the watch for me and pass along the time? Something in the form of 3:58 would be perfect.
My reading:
9:12
